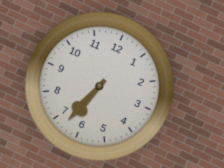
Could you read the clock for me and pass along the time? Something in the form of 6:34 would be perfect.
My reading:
6:33
